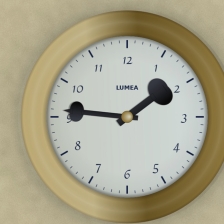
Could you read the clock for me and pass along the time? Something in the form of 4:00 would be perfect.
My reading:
1:46
